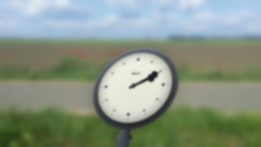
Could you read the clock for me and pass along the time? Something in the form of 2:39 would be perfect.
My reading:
2:10
